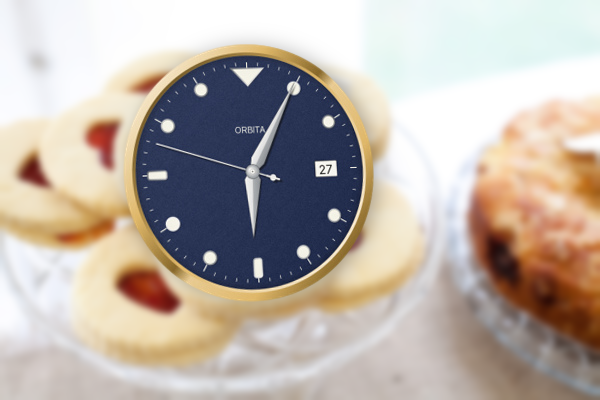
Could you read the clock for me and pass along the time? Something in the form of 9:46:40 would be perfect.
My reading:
6:04:48
